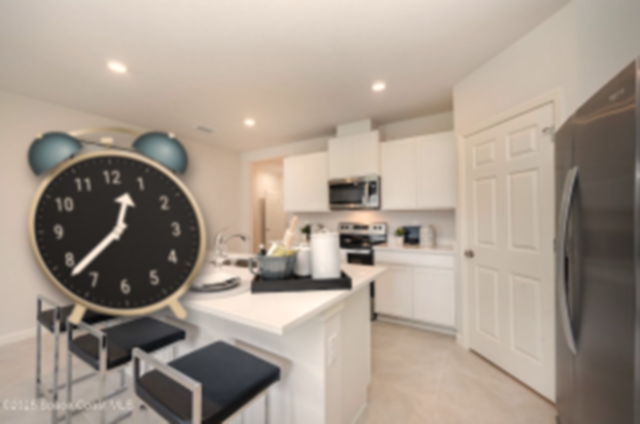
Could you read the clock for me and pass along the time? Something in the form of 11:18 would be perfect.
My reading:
12:38
